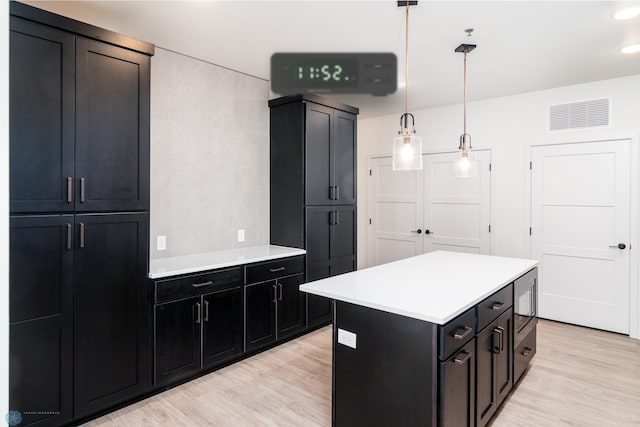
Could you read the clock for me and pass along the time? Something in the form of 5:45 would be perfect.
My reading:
11:52
